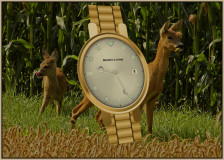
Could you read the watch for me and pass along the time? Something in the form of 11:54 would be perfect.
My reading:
9:26
